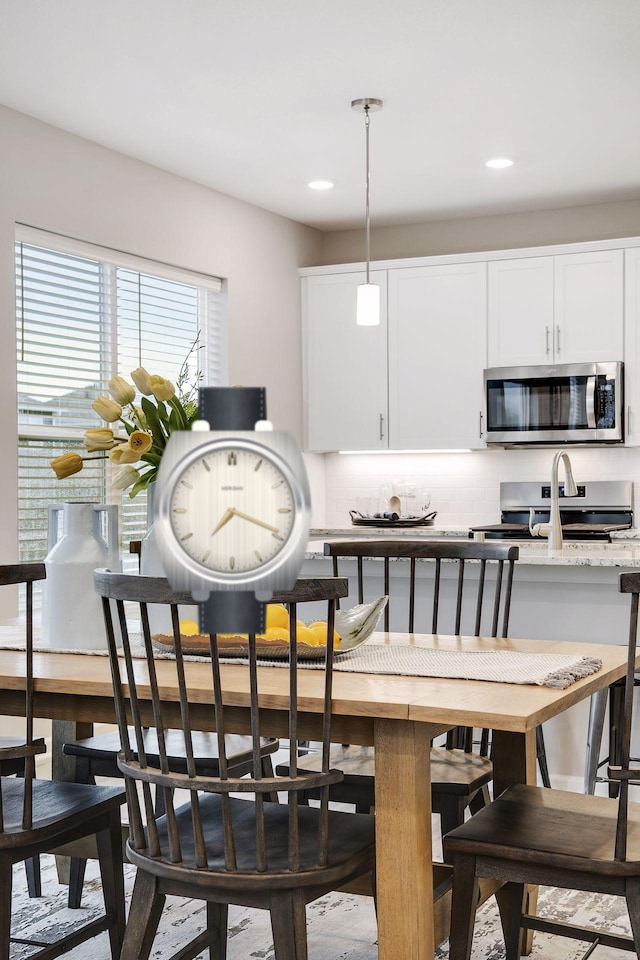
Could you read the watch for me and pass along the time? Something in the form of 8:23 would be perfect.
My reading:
7:19
